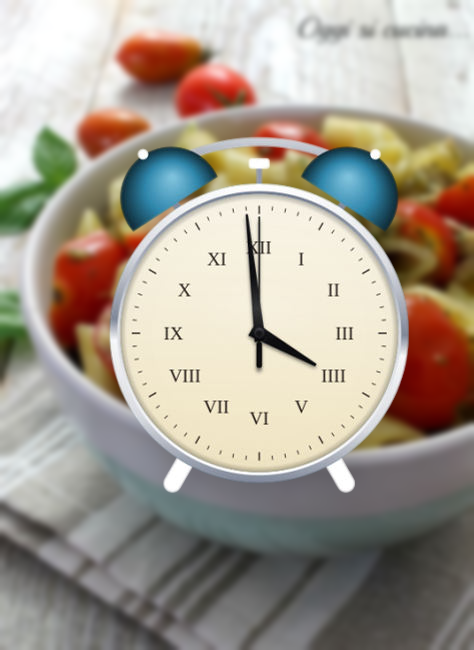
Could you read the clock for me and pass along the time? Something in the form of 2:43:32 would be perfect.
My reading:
3:59:00
